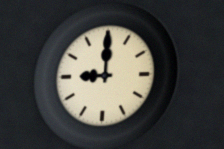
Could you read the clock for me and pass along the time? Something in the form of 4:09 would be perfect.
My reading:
9:00
